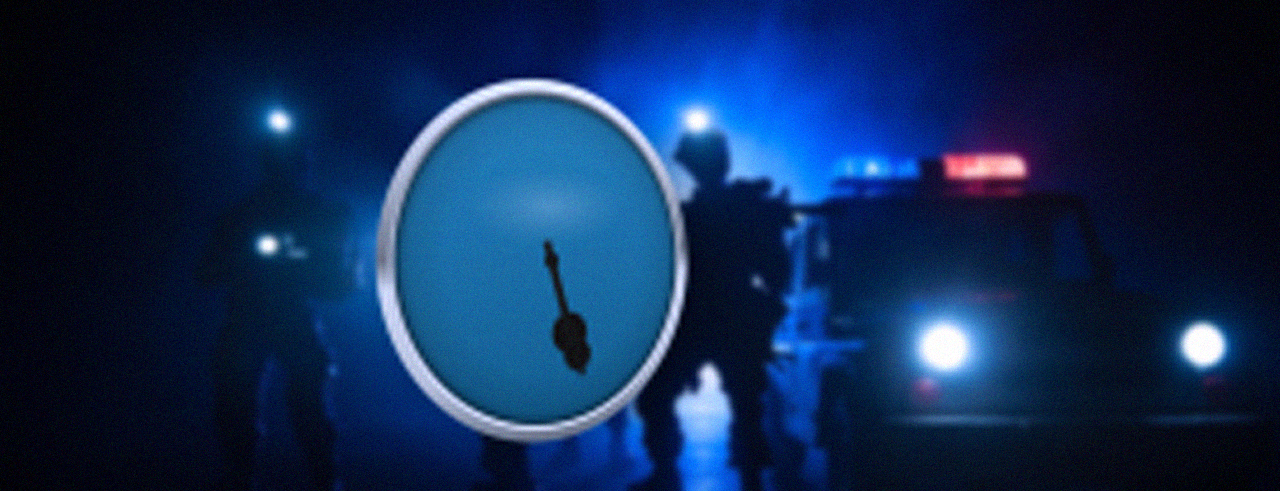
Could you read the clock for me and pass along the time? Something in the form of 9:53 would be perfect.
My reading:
5:27
